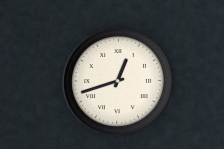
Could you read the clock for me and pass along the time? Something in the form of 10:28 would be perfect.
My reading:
12:42
